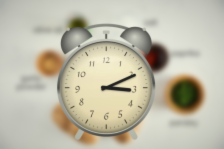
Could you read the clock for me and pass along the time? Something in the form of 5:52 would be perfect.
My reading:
3:11
